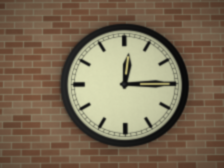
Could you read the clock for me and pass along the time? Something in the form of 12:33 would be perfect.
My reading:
12:15
